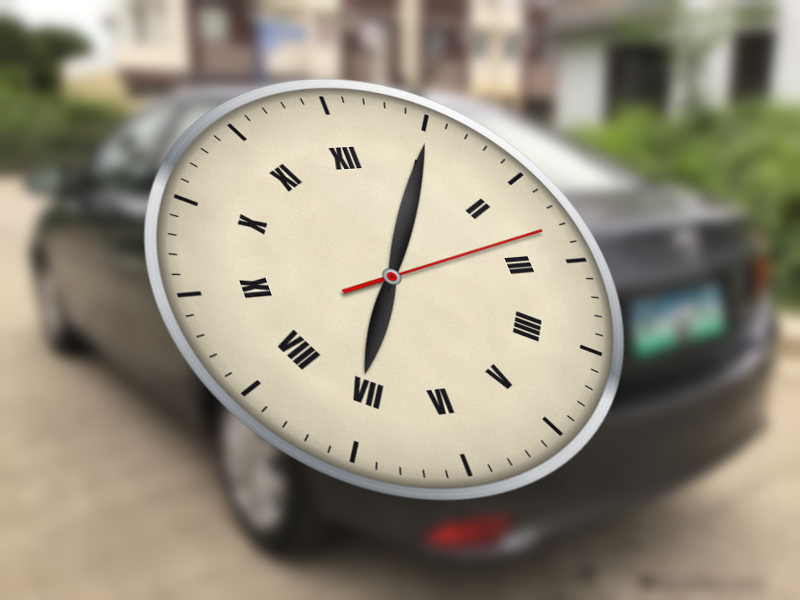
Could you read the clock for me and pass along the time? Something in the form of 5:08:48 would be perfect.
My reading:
7:05:13
